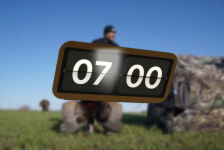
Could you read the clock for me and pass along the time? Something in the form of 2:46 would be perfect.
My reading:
7:00
